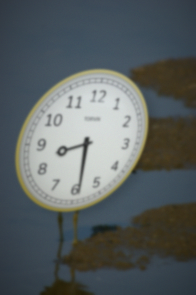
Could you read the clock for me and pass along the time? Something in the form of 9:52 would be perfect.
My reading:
8:29
